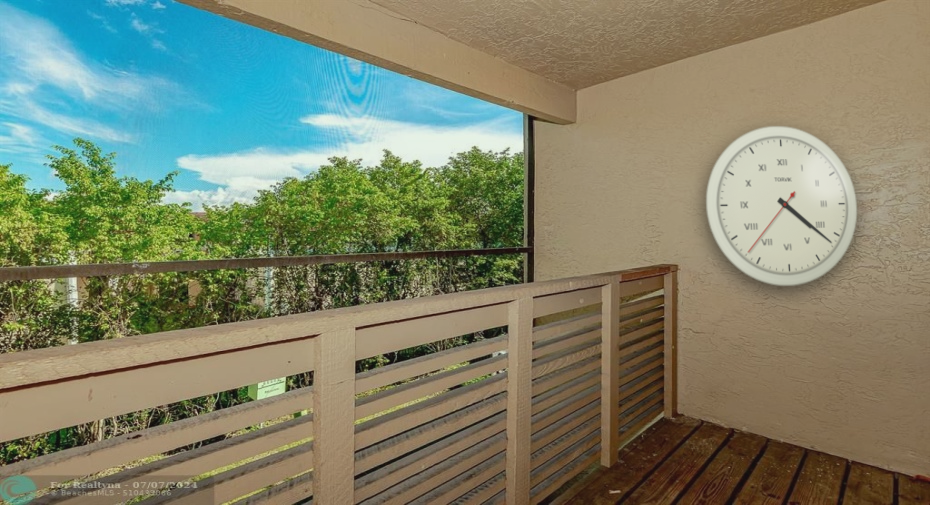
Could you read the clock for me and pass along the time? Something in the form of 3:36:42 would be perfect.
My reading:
4:21:37
